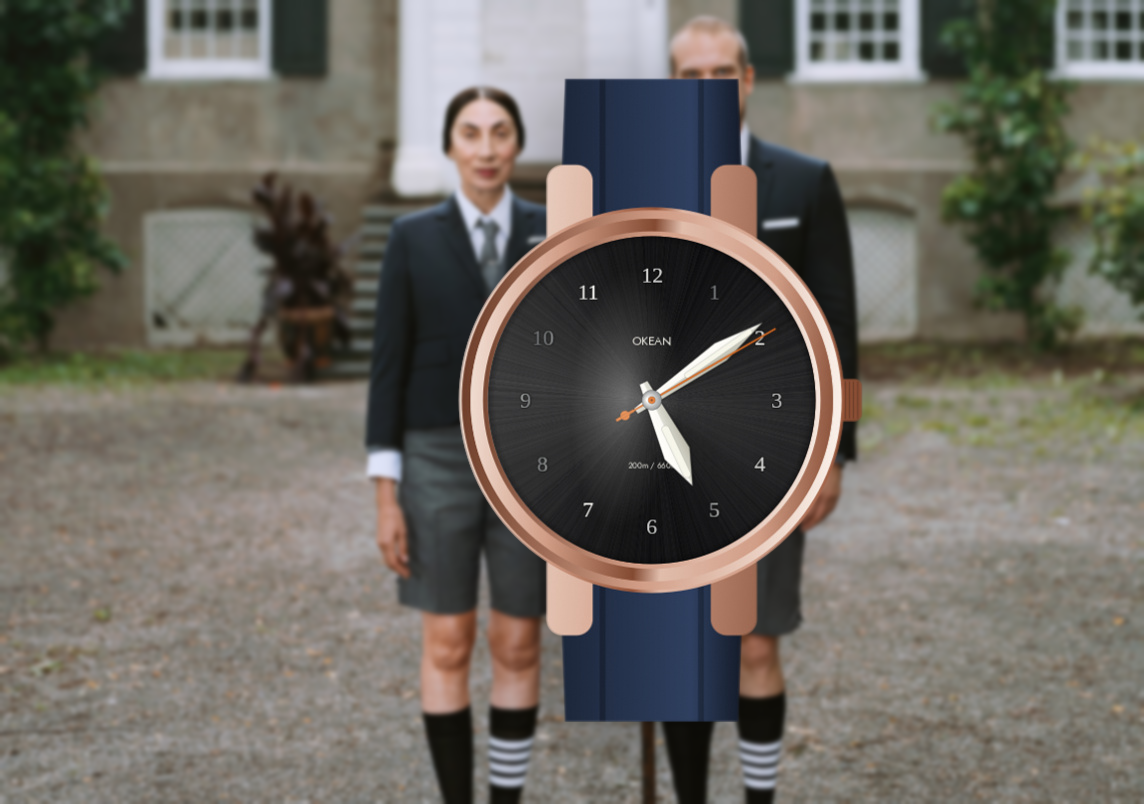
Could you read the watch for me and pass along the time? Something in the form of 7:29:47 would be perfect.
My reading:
5:09:10
